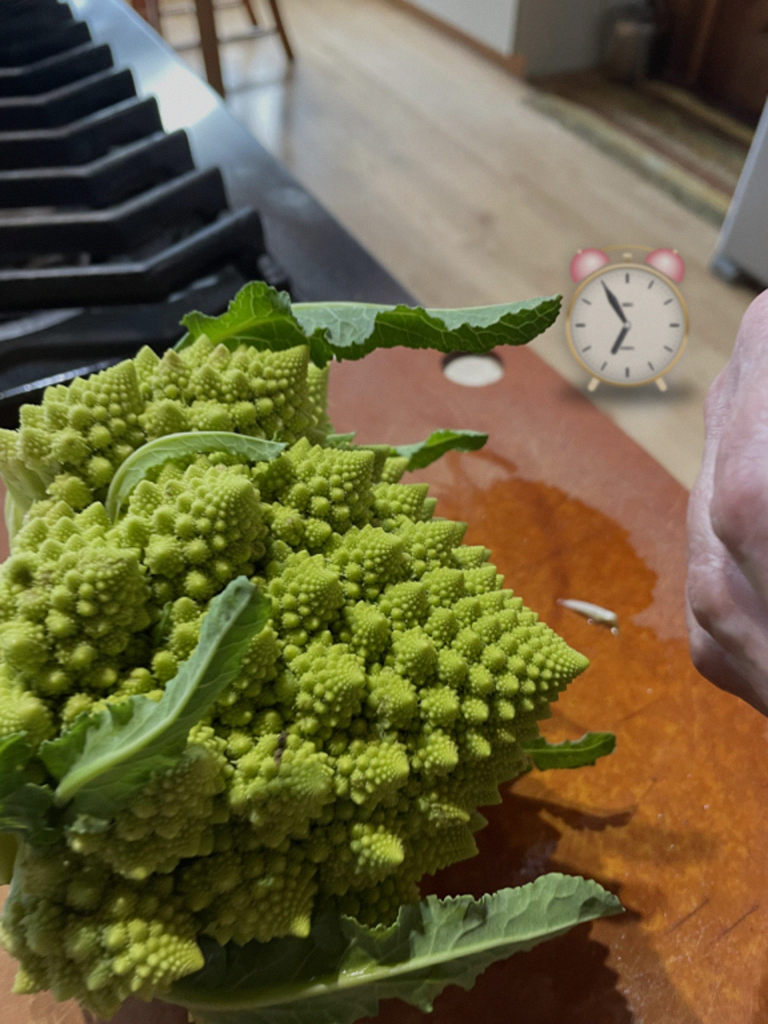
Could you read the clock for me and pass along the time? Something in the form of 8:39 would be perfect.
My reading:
6:55
